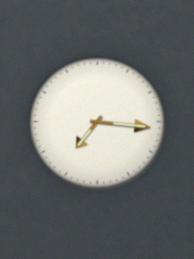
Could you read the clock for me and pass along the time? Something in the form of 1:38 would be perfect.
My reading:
7:16
